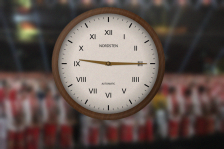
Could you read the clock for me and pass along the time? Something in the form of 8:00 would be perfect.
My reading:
9:15
